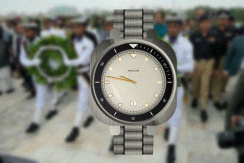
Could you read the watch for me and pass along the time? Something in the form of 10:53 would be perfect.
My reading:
9:47
